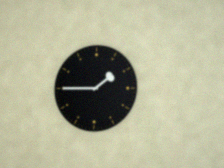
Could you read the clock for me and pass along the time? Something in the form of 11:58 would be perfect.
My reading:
1:45
